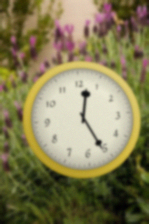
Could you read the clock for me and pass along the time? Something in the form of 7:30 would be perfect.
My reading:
12:26
